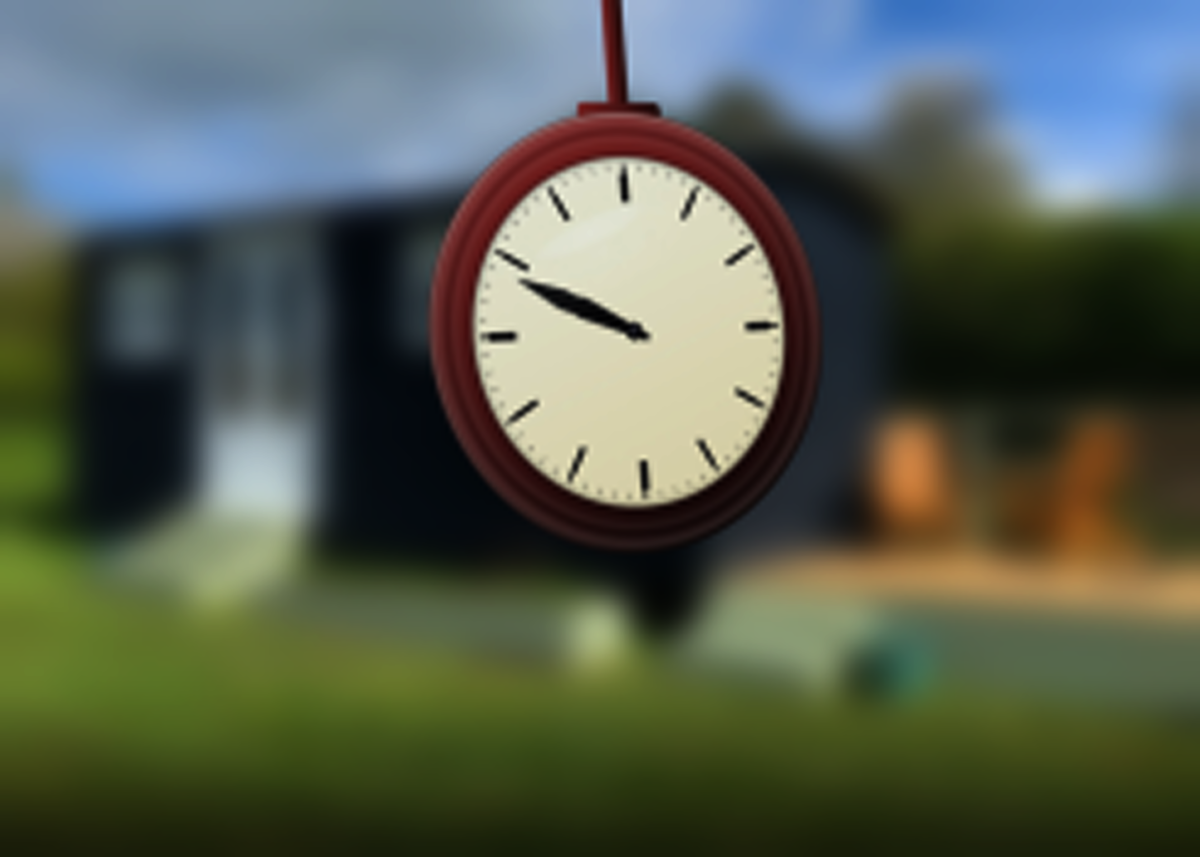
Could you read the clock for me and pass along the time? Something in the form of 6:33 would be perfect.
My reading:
9:49
